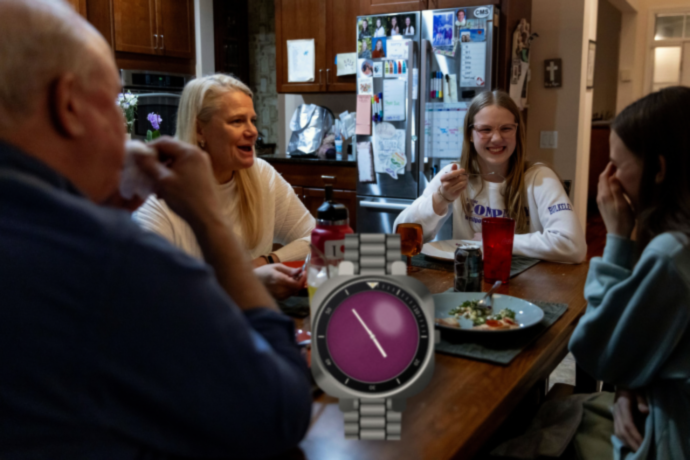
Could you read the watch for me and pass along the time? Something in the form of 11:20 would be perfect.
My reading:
4:54
